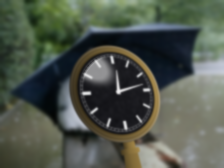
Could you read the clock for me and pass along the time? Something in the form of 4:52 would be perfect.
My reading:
12:13
